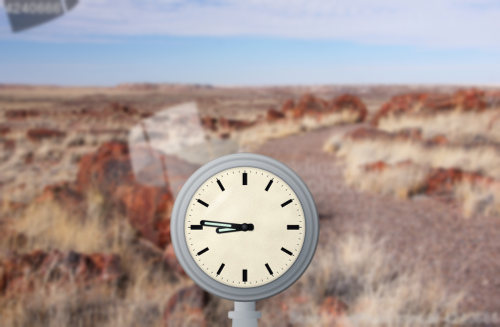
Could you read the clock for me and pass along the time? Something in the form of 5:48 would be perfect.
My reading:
8:46
